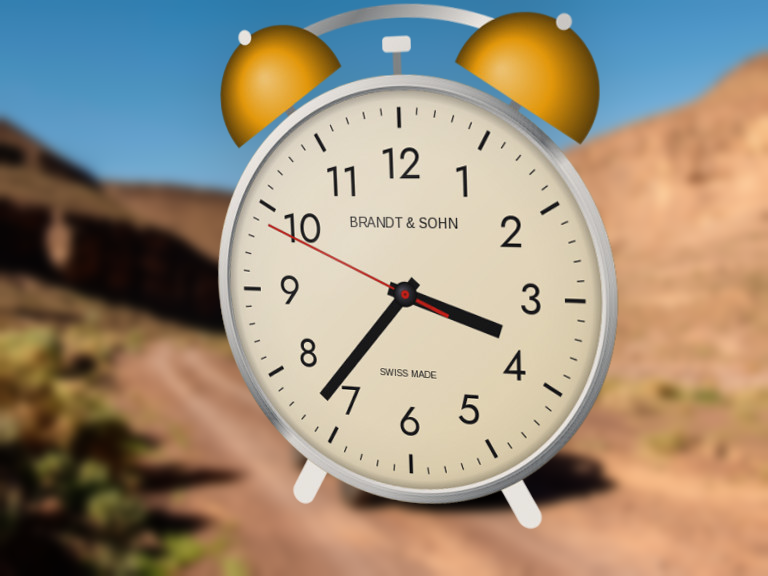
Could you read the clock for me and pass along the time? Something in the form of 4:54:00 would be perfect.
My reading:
3:36:49
